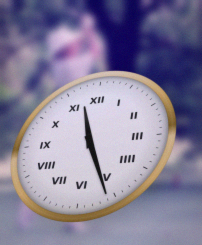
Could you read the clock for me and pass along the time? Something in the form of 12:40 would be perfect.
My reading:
11:26
